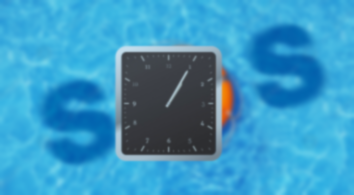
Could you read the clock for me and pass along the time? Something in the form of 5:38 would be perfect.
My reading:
1:05
